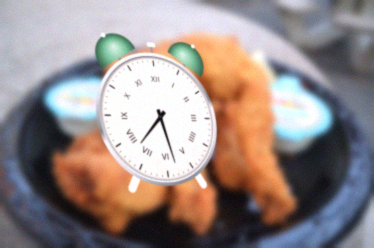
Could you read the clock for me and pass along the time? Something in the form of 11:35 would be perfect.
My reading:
7:28
